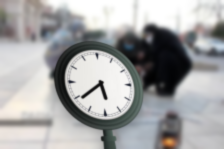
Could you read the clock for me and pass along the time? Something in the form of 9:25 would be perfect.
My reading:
5:39
